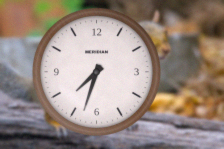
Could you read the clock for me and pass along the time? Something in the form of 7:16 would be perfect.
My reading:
7:33
